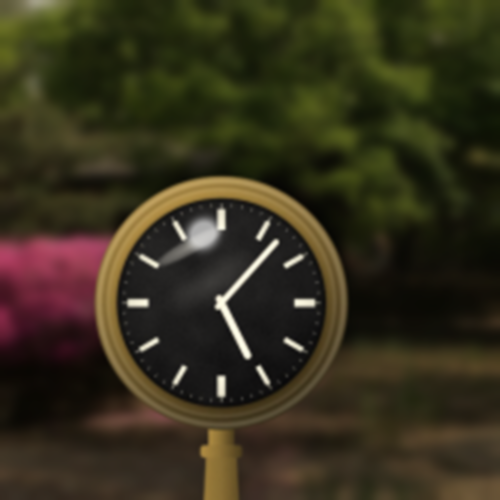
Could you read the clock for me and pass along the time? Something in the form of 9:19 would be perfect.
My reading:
5:07
